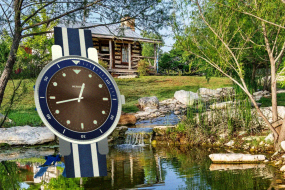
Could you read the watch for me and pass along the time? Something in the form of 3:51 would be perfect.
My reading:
12:43
